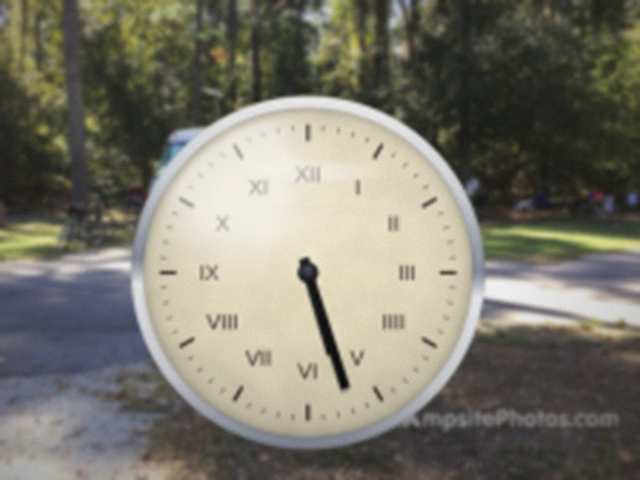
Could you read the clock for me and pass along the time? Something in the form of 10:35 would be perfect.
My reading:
5:27
